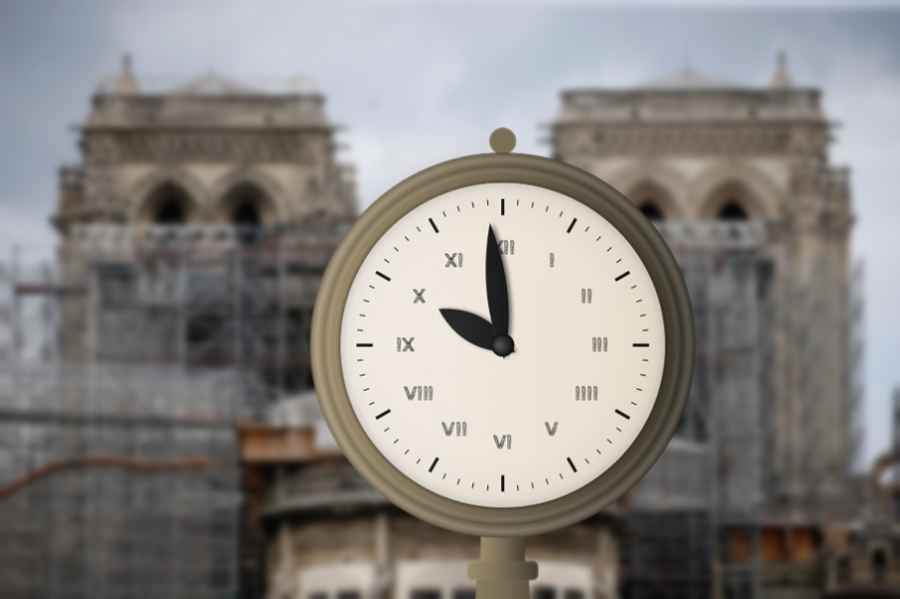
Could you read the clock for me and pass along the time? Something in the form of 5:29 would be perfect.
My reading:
9:59
